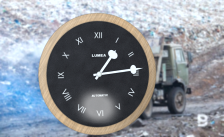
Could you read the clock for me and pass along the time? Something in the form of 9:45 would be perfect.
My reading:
1:14
